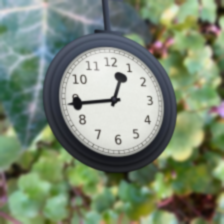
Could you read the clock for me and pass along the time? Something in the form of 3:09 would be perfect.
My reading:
12:44
